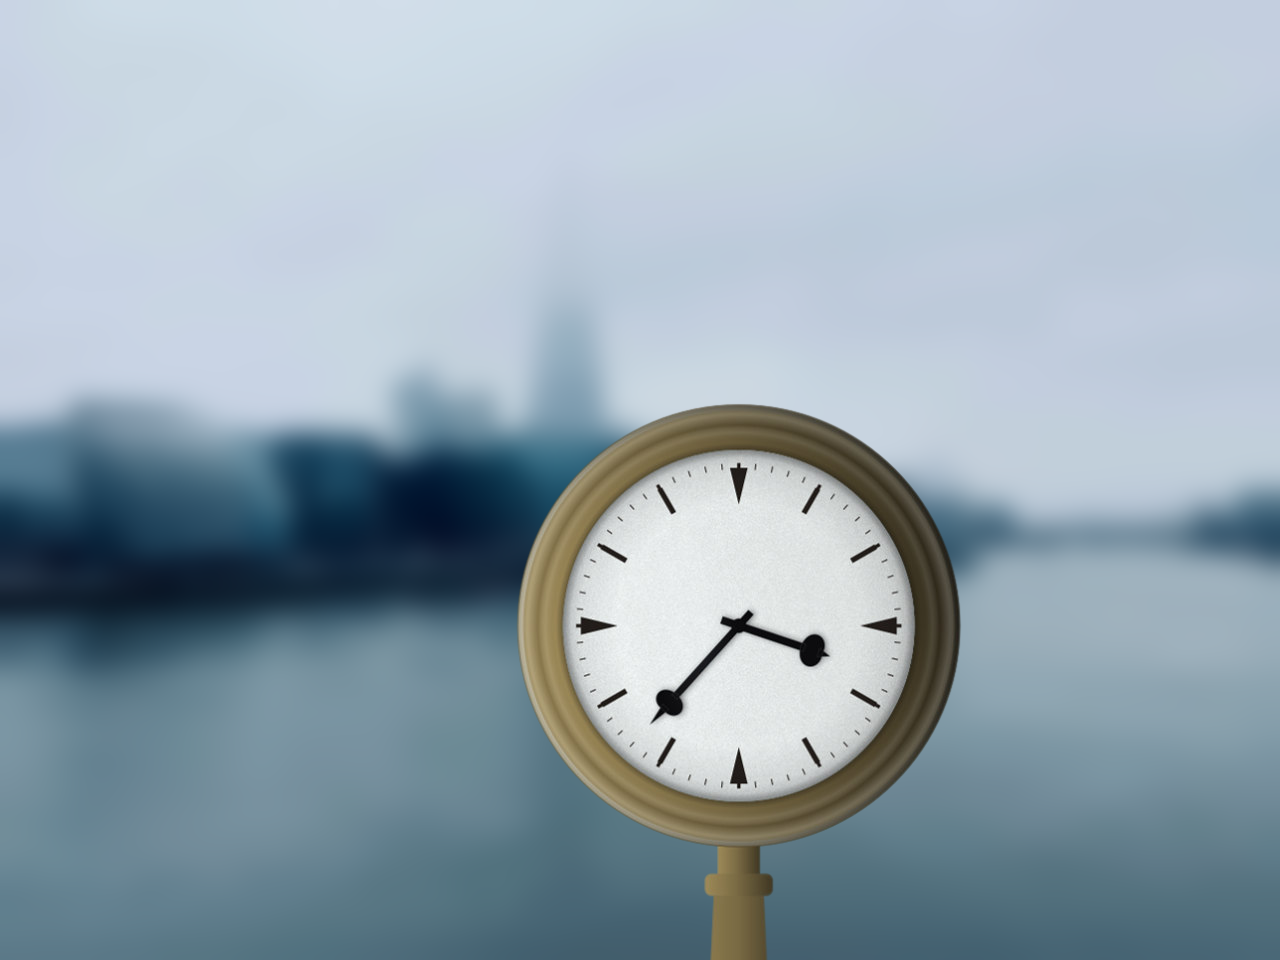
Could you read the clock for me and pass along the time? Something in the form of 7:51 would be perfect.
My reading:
3:37
